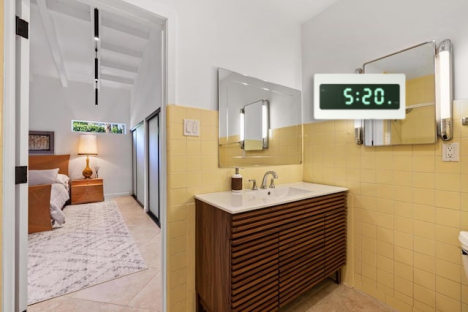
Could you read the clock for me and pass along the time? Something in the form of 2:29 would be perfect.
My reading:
5:20
